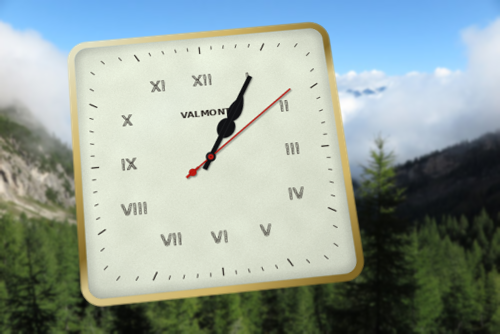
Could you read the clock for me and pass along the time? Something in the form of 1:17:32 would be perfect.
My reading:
1:05:09
